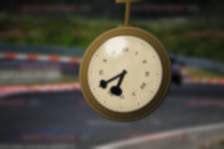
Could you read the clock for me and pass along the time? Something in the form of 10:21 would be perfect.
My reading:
6:40
